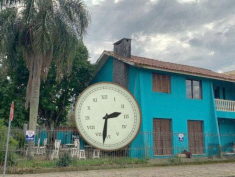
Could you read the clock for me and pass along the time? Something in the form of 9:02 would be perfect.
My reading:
2:32
